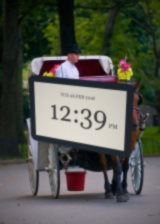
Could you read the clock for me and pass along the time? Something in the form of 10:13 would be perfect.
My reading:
12:39
